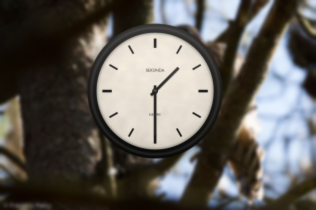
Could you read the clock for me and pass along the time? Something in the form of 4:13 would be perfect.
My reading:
1:30
